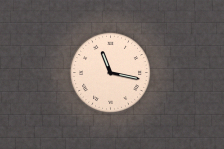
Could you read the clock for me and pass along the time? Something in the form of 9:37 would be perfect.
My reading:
11:17
